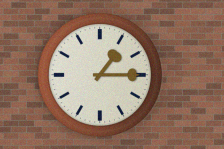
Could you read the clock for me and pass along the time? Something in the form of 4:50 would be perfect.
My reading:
1:15
